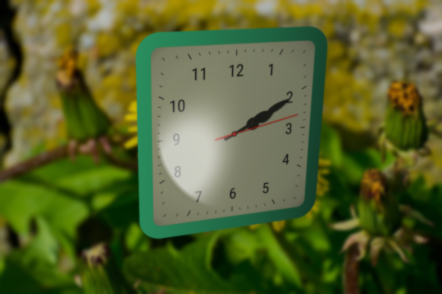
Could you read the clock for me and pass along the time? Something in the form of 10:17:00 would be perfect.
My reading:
2:10:13
